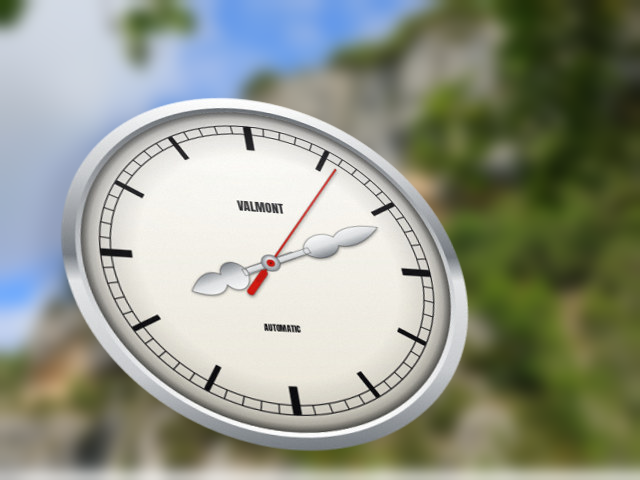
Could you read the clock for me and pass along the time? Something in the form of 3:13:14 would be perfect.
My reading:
8:11:06
